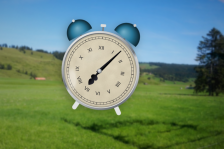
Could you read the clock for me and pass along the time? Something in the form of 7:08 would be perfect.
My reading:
7:07
